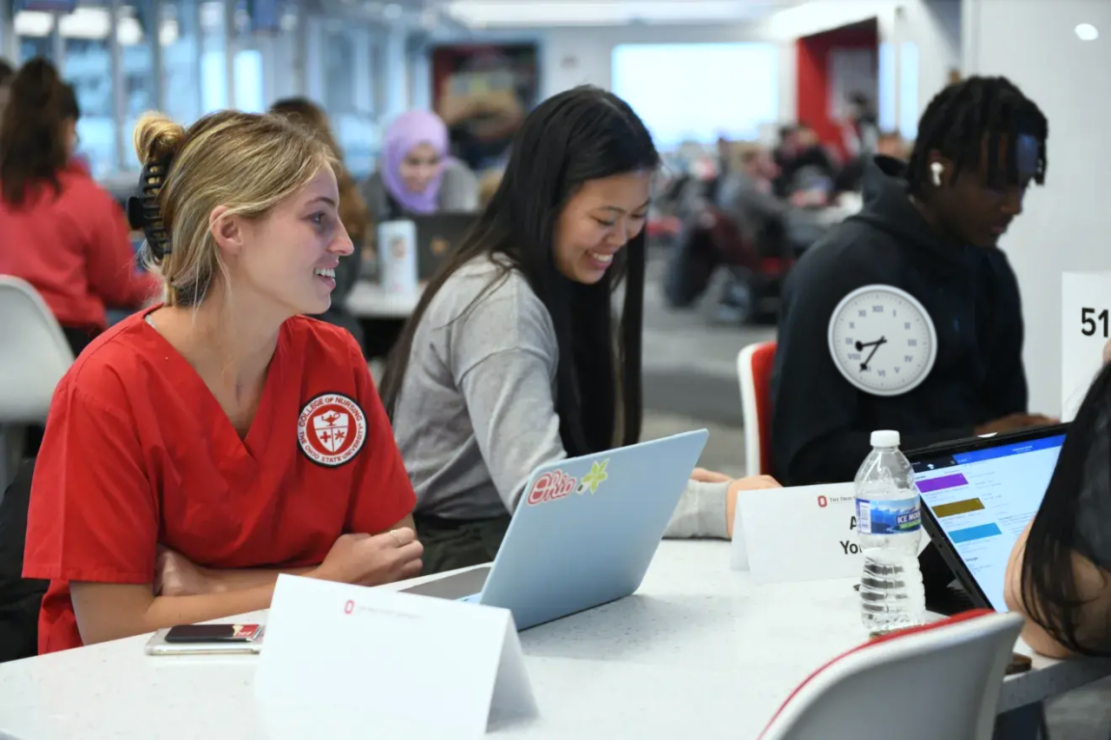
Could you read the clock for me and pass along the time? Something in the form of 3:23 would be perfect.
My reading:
8:36
